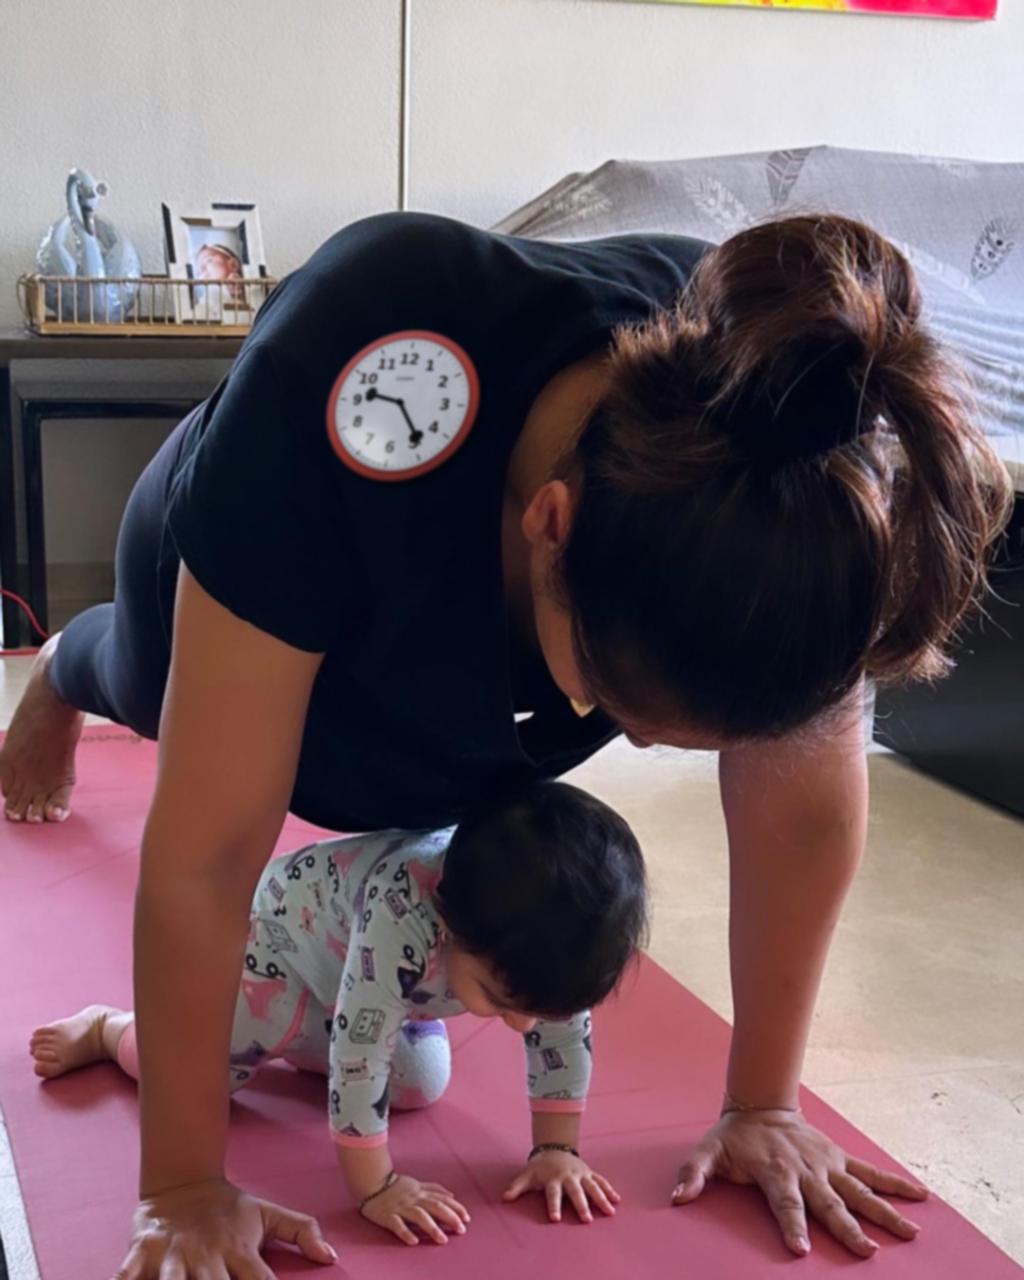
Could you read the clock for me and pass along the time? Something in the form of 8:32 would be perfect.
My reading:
9:24
